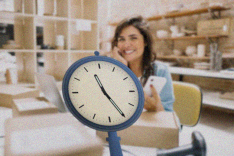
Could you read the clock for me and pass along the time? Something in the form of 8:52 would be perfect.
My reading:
11:25
